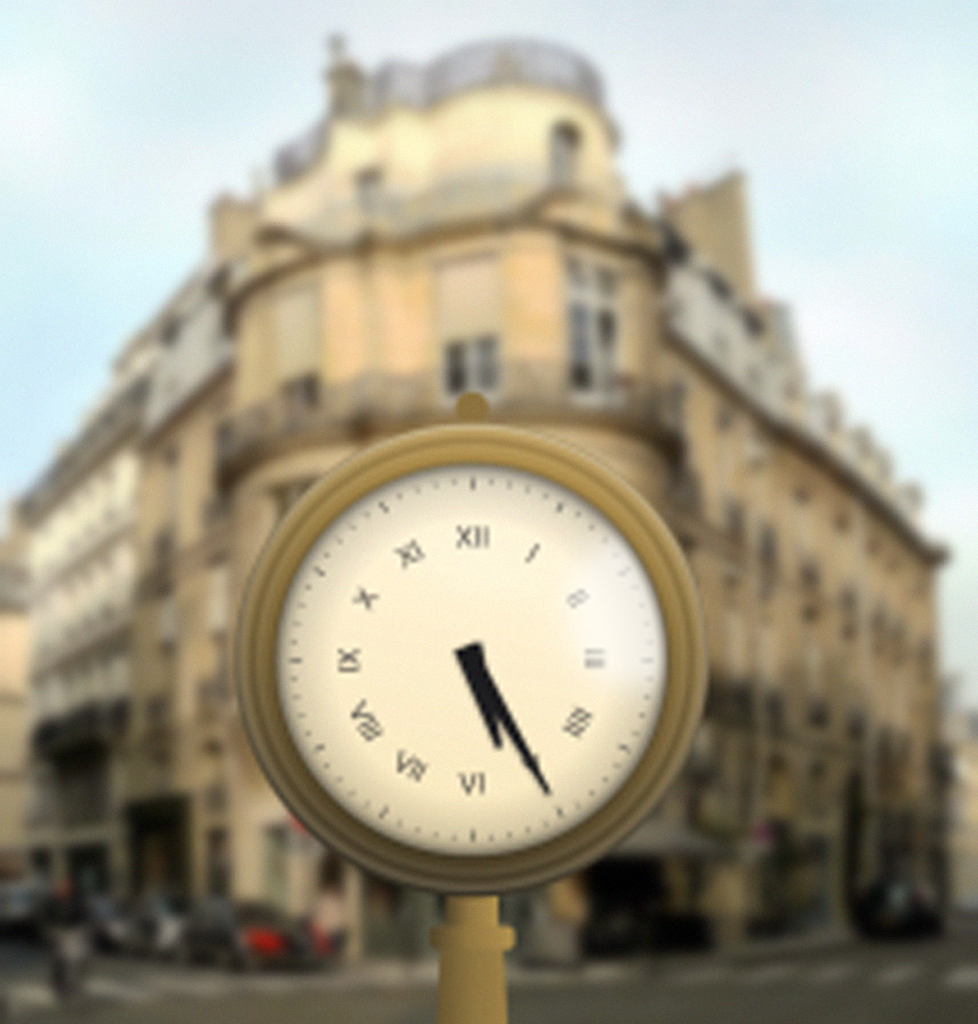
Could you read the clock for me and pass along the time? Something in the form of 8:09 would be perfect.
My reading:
5:25
